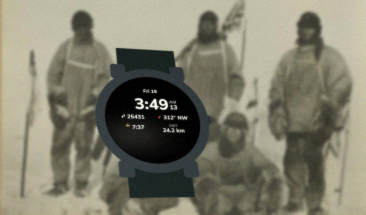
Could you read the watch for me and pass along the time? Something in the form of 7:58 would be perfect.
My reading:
3:49
